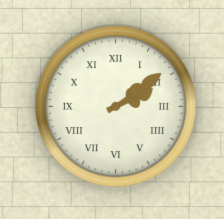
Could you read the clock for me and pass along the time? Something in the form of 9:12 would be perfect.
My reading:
2:09
